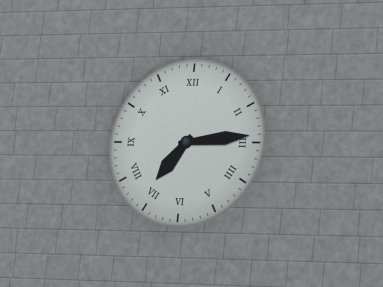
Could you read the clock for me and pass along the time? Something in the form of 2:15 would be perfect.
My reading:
7:14
